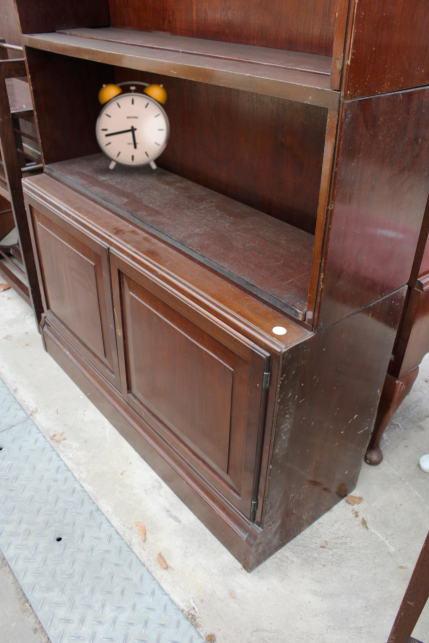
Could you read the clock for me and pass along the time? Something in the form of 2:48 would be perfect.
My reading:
5:43
